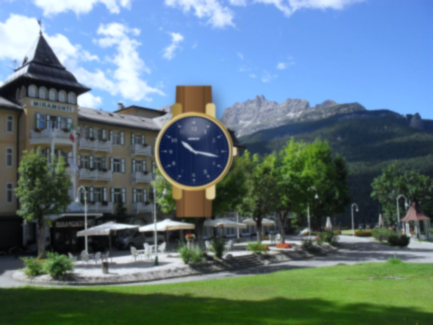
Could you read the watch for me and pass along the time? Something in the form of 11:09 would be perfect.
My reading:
10:17
